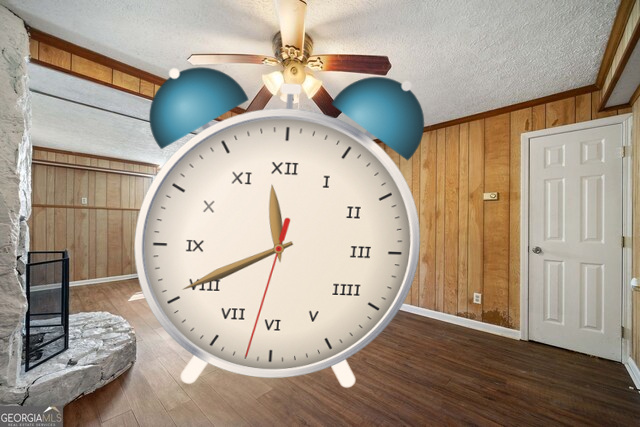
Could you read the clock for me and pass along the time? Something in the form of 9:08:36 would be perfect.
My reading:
11:40:32
